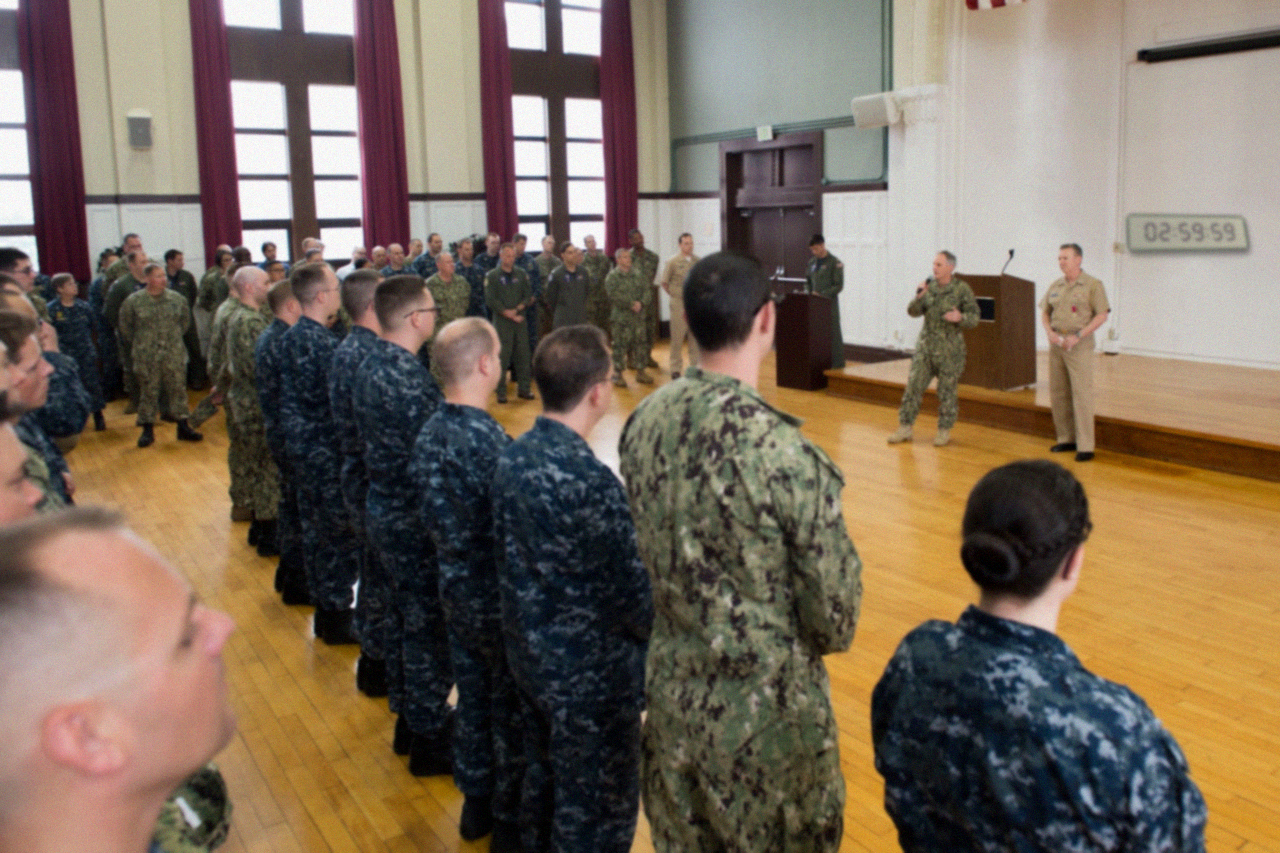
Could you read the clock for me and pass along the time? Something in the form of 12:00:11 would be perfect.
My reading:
2:59:59
